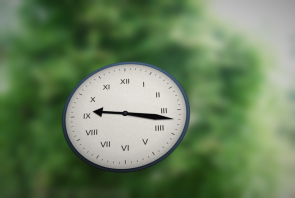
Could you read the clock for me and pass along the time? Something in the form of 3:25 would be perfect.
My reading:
9:17
